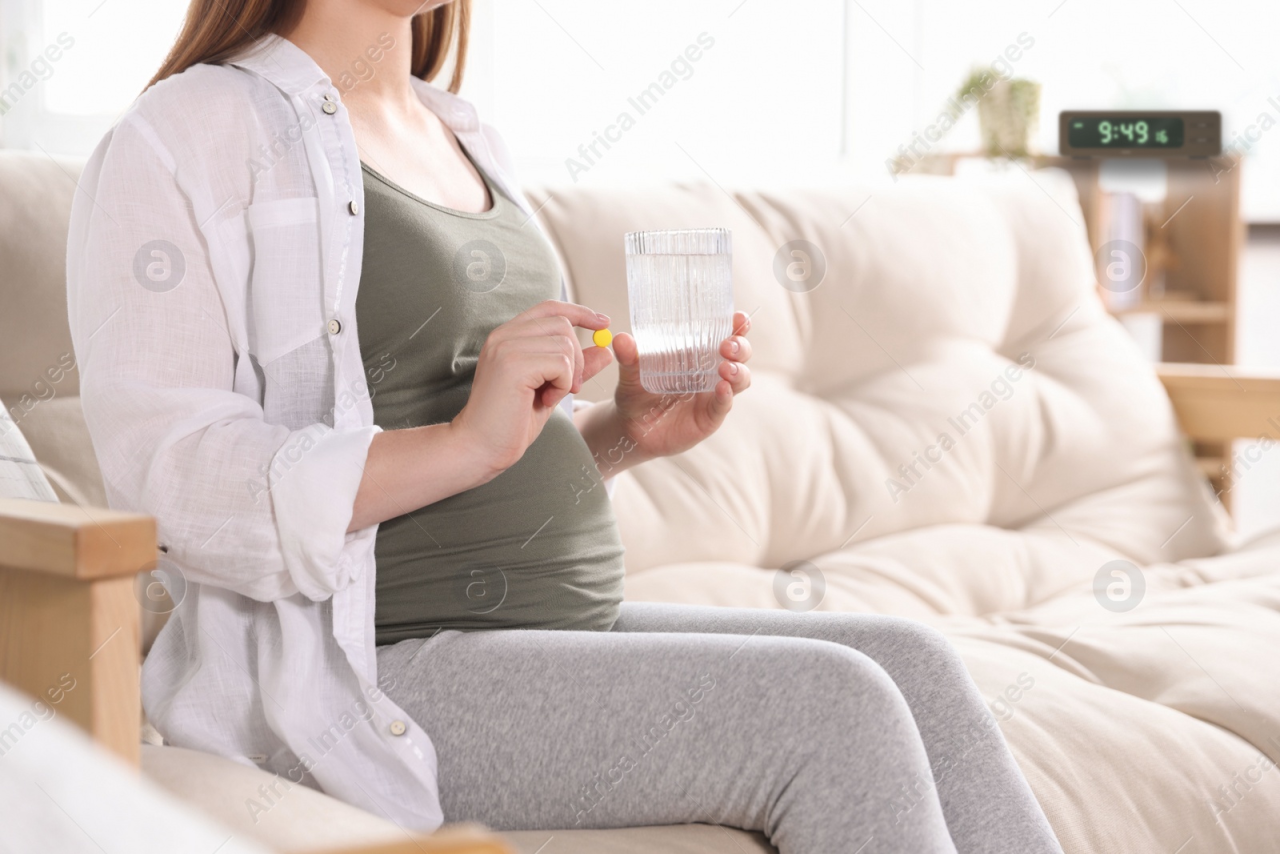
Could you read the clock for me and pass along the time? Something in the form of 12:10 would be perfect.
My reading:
9:49
